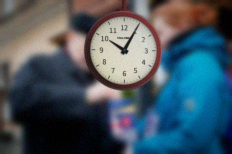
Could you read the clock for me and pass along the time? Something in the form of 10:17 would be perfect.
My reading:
10:05
